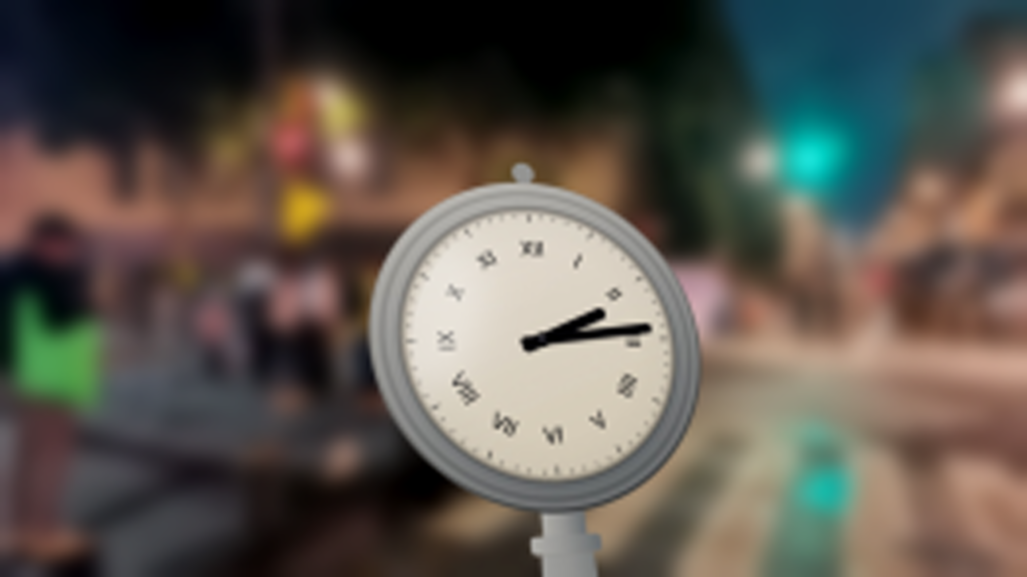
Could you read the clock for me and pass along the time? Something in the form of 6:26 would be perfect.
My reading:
2:14
